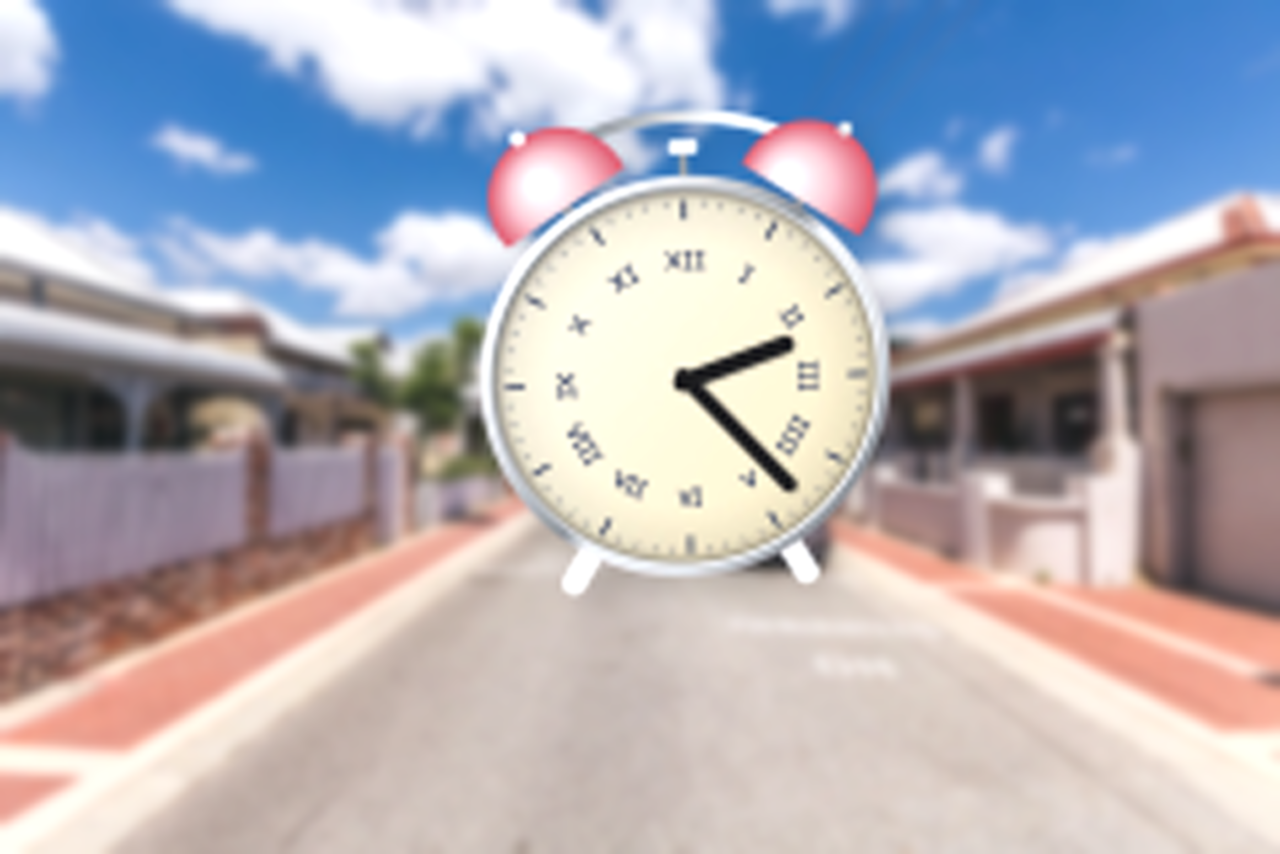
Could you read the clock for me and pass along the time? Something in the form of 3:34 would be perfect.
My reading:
2:23
